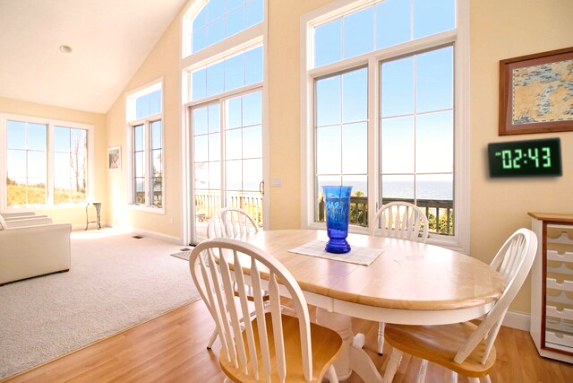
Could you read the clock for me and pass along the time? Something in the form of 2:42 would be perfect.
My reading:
2:43
